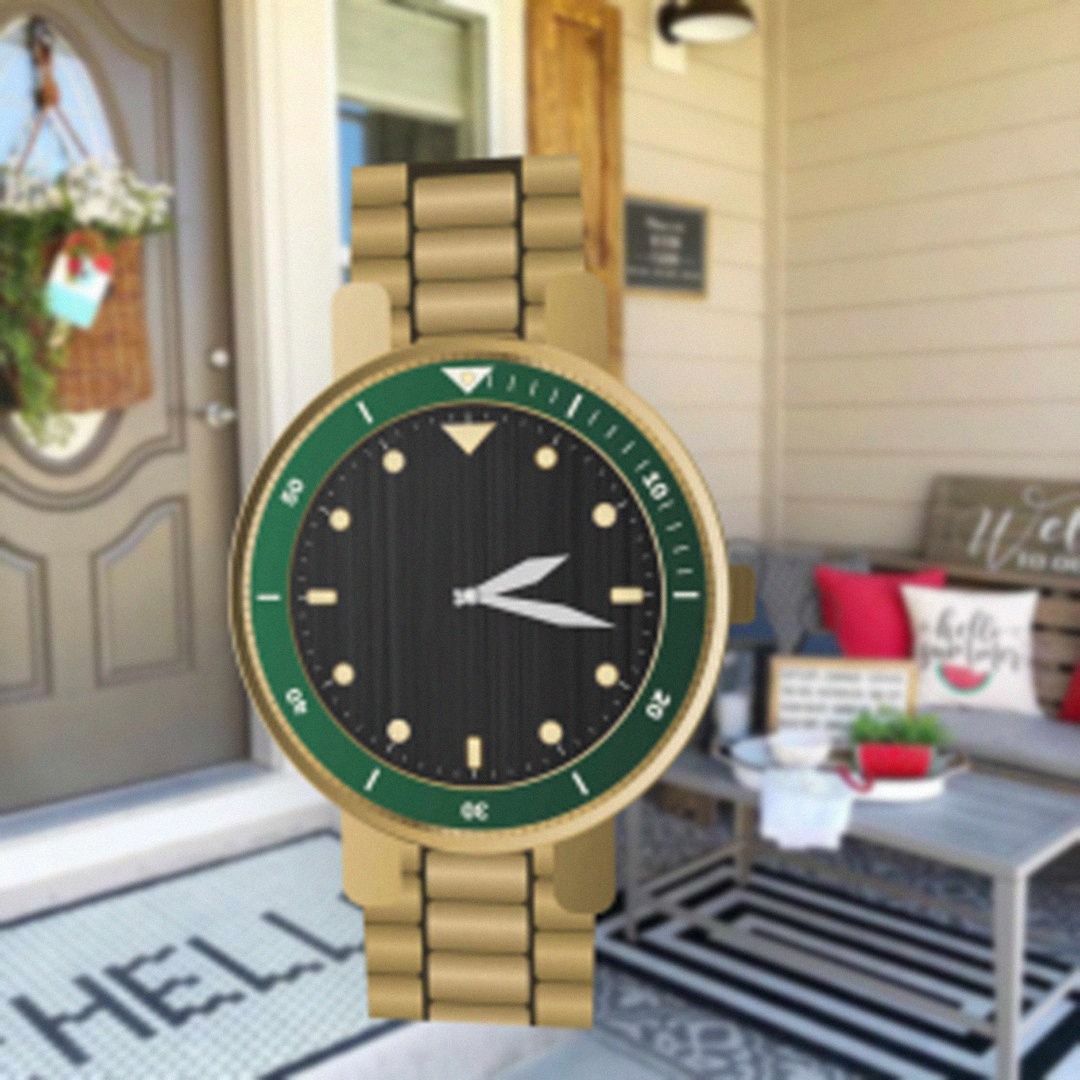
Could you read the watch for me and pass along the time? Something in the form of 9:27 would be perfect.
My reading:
2:17
